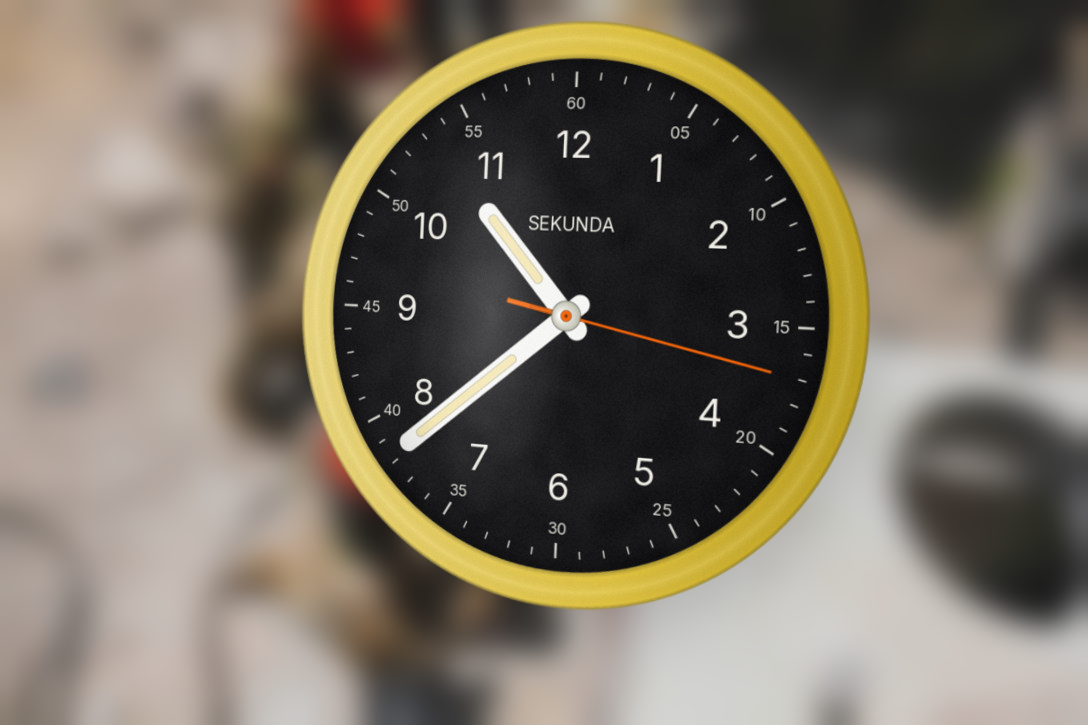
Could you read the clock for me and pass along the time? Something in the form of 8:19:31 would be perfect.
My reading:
10:38:17
